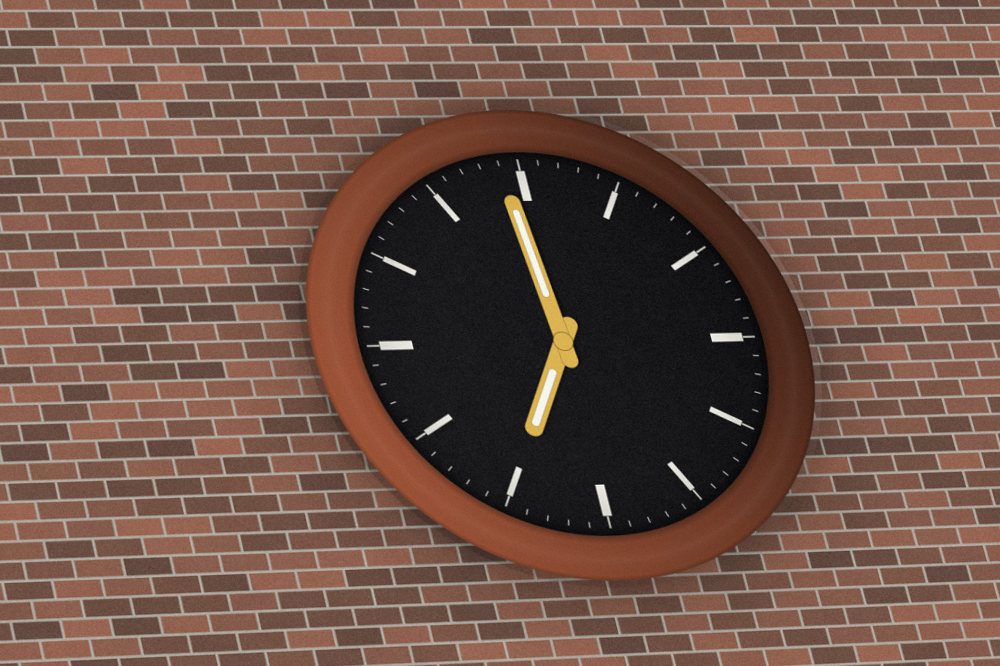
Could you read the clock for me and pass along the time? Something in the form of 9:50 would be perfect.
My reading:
6:59
